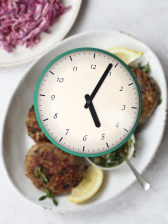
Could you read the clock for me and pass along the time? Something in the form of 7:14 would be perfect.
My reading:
5:04
